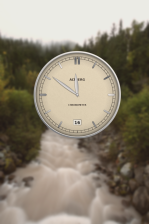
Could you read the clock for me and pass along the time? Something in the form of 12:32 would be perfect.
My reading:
11:51
